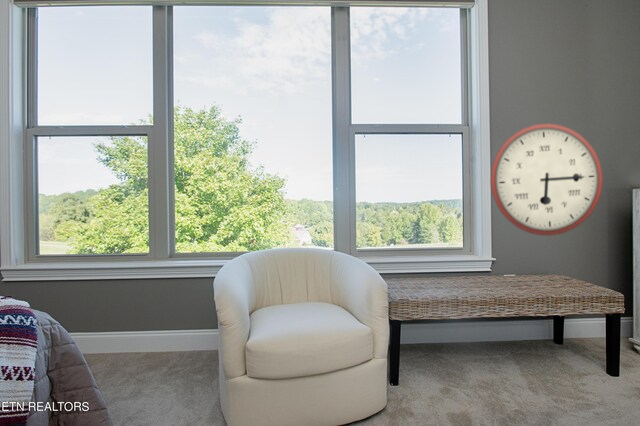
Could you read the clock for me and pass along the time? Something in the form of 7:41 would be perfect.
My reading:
6:15
